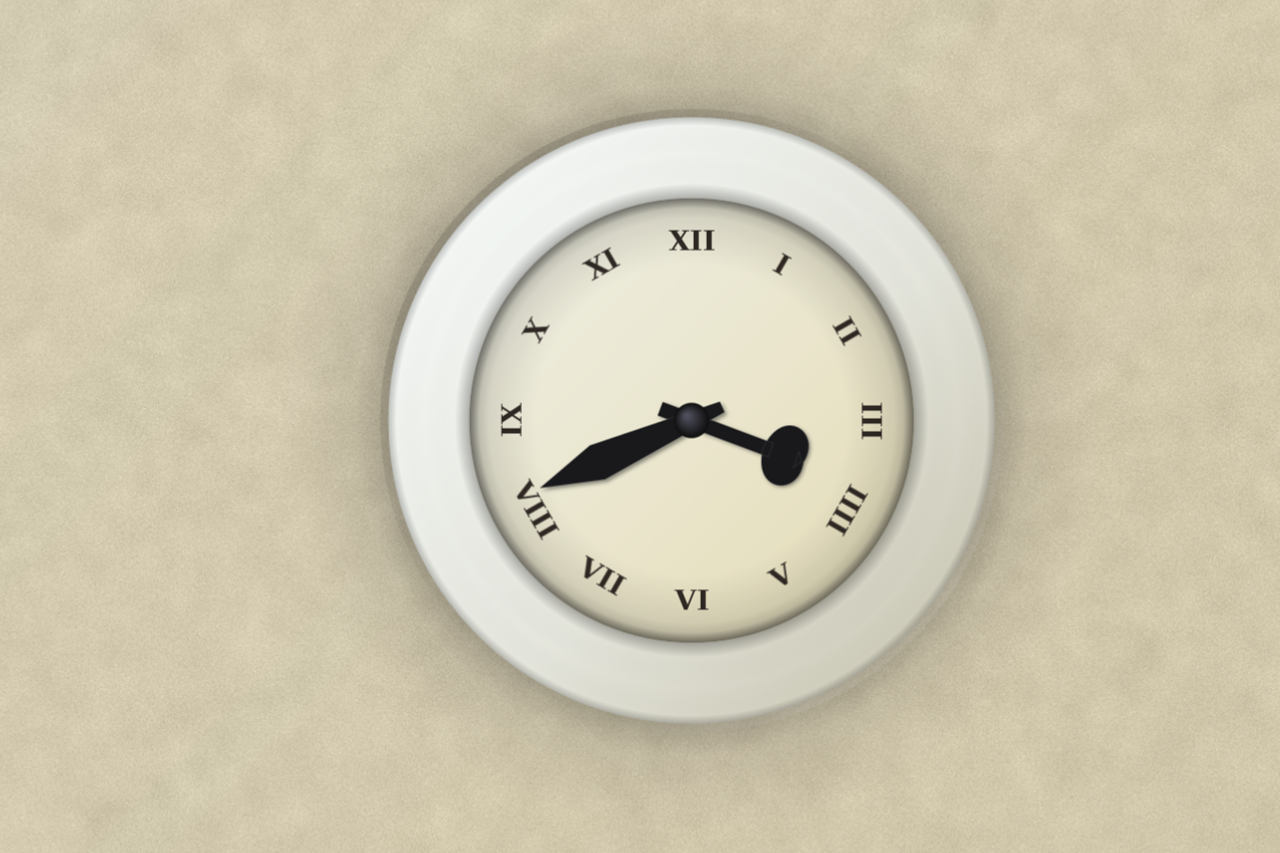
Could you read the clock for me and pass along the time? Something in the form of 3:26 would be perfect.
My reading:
3:41
